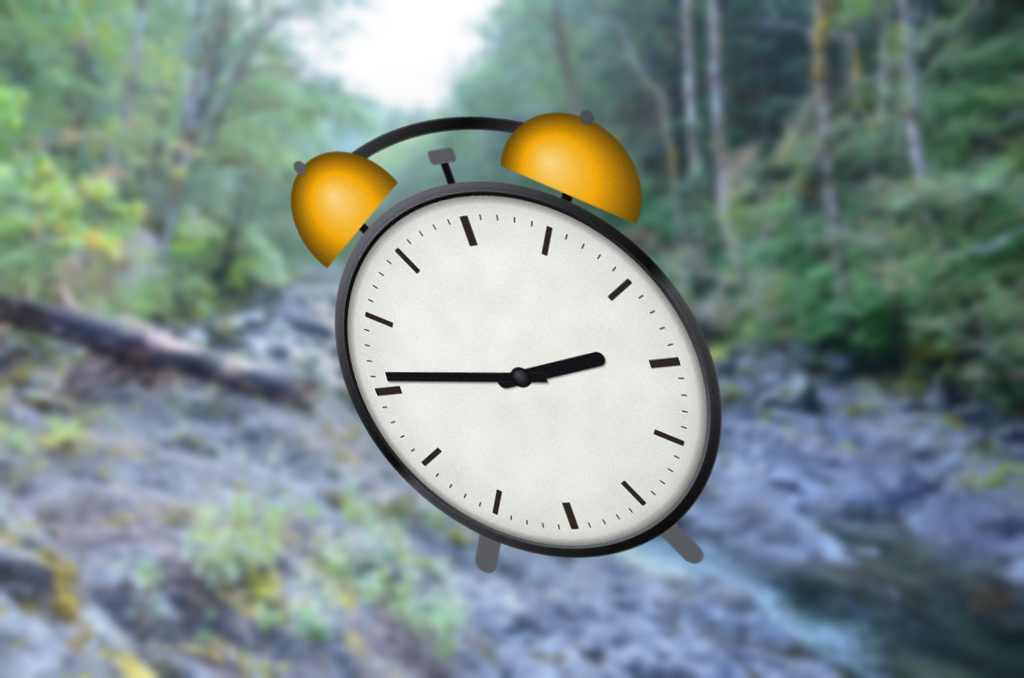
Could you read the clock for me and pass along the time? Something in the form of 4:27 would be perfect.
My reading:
2:46
